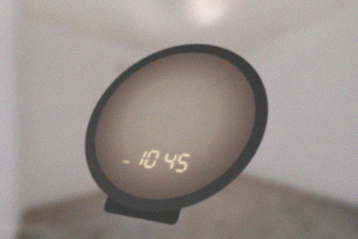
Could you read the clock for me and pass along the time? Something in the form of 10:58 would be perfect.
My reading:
10:45
